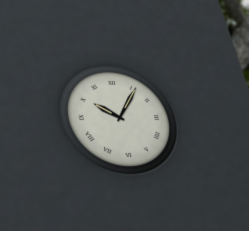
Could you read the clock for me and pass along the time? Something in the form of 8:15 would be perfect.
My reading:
10:06
